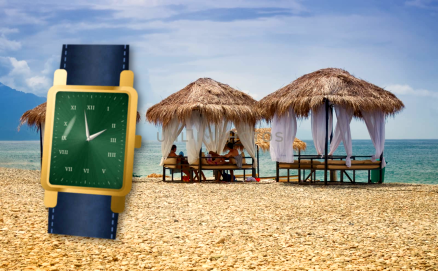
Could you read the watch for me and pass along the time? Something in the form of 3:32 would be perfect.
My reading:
1:58
